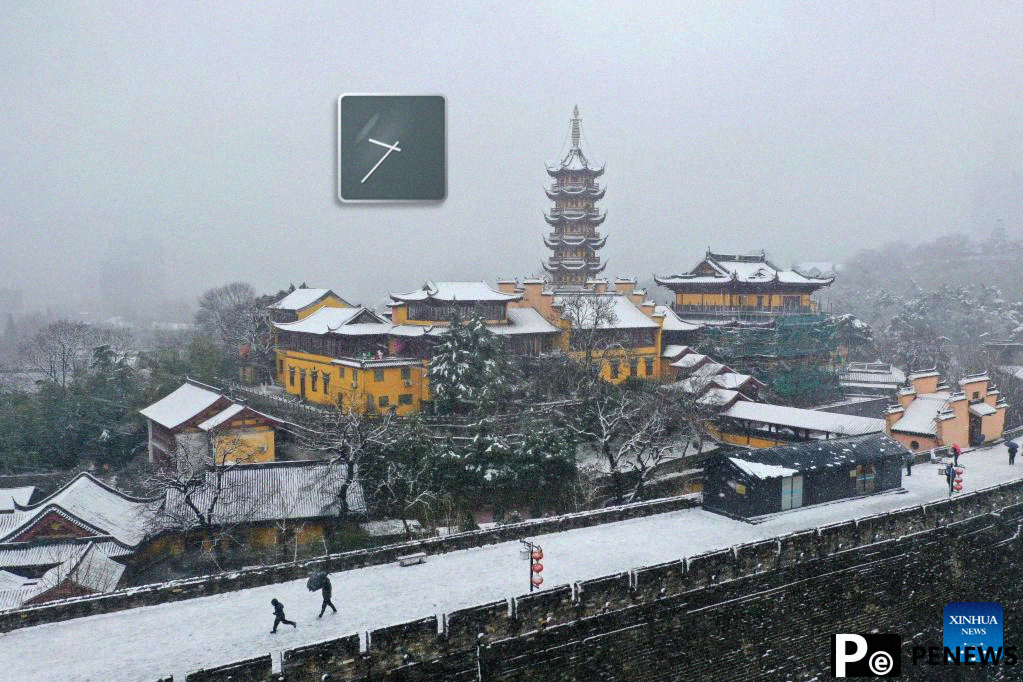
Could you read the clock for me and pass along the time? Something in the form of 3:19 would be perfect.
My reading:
9:37
